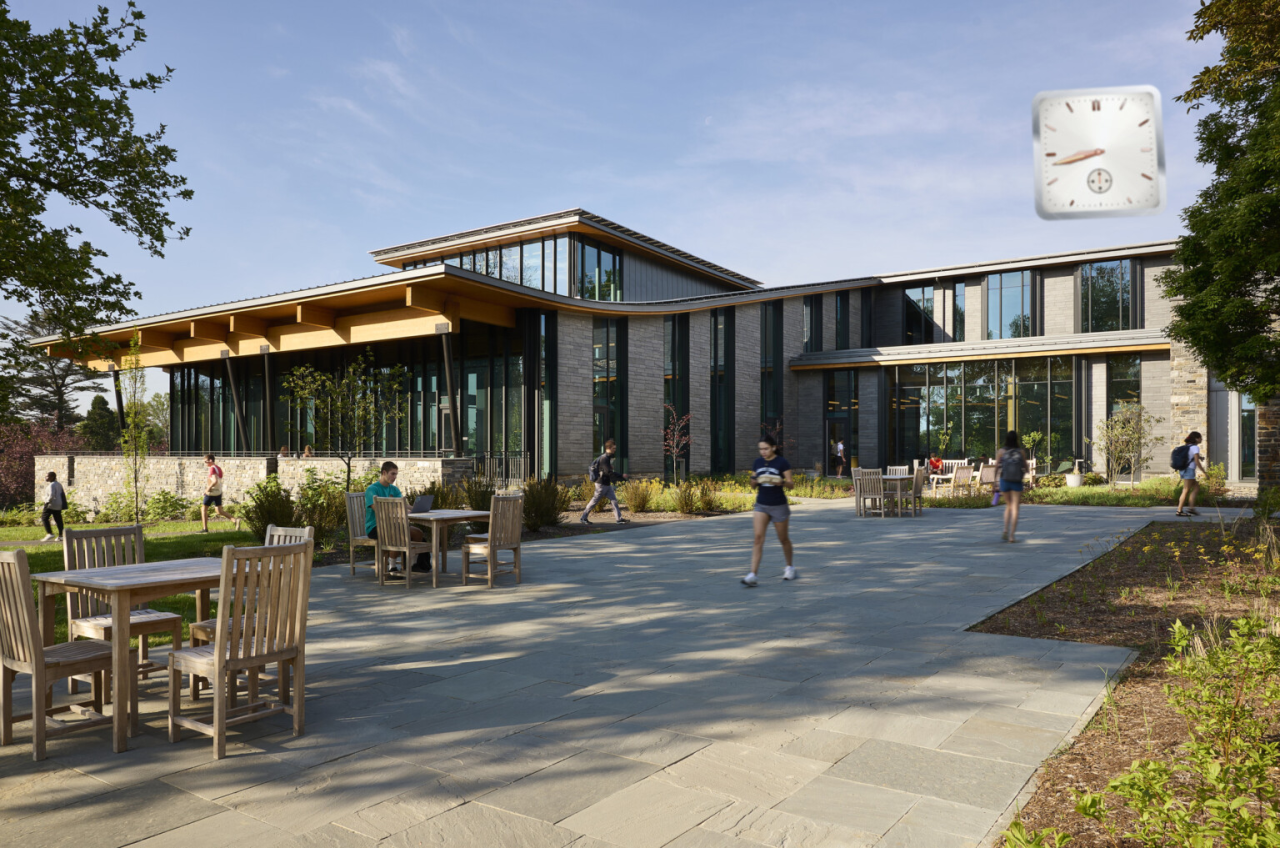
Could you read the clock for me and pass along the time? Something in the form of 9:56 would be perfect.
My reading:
8:43
